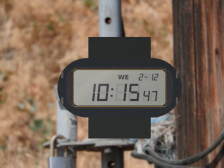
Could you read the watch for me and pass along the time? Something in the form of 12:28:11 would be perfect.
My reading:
10:15:47
